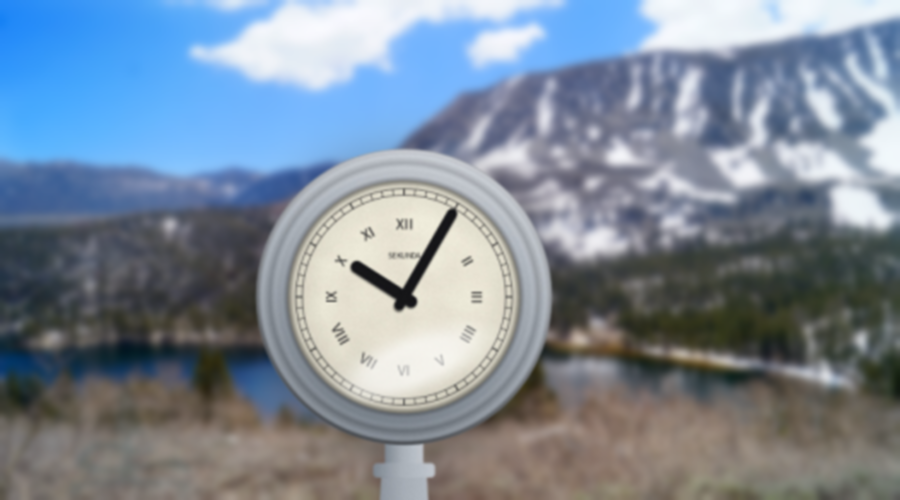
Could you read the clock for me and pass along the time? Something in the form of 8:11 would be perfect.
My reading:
10:05
